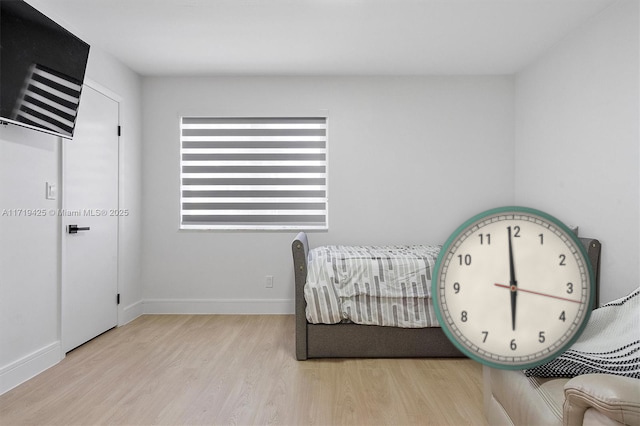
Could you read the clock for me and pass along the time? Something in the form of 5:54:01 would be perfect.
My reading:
5:59:17
